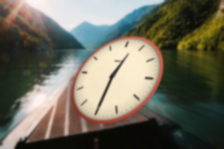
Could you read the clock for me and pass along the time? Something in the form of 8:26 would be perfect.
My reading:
12:30
